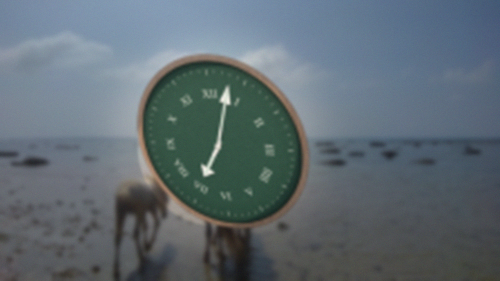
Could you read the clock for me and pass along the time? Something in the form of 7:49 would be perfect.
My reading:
7:03
